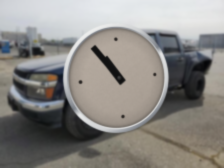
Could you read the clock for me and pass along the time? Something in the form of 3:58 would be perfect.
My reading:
10:54
